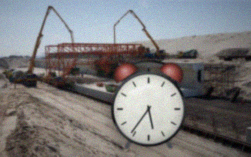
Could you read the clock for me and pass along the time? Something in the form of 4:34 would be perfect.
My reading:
5:36
